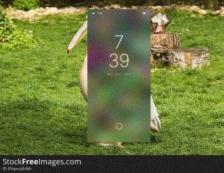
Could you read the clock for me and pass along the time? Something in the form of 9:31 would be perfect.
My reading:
7:39
